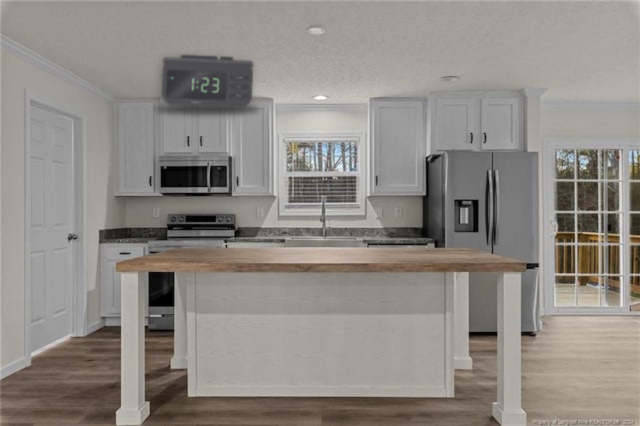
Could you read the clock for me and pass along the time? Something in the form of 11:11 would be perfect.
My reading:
1:23
